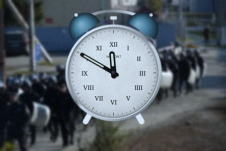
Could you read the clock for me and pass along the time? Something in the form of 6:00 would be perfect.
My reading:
11:50
